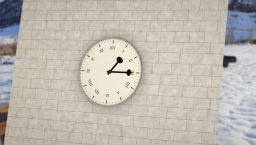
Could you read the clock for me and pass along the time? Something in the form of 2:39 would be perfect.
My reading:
1:15
